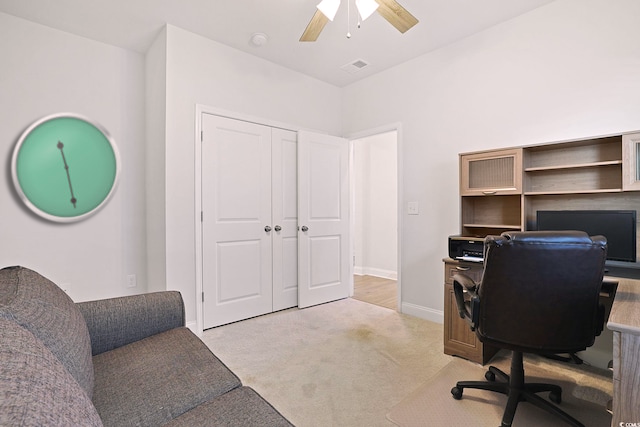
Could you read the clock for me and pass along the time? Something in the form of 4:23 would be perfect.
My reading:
11:28
